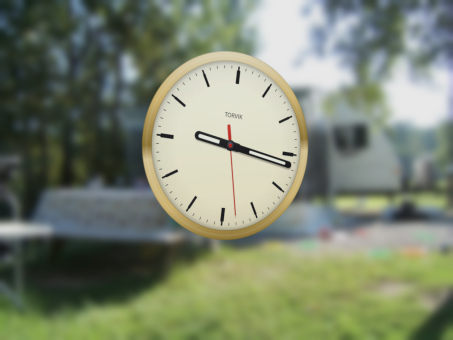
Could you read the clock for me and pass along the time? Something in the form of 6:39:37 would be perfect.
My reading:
9:16:28
